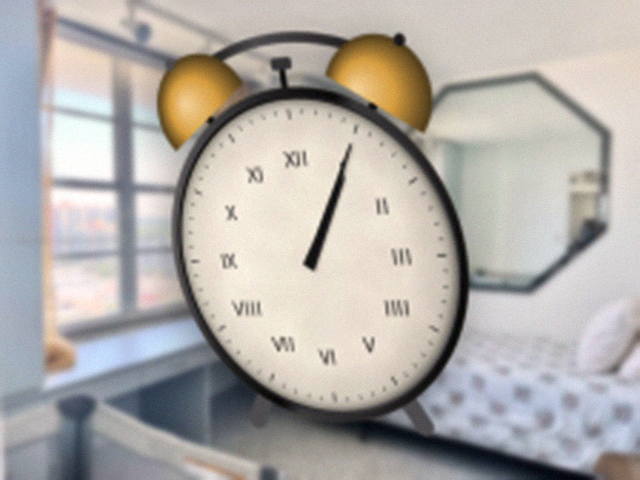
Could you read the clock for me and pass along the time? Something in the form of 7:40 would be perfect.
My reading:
1:05
